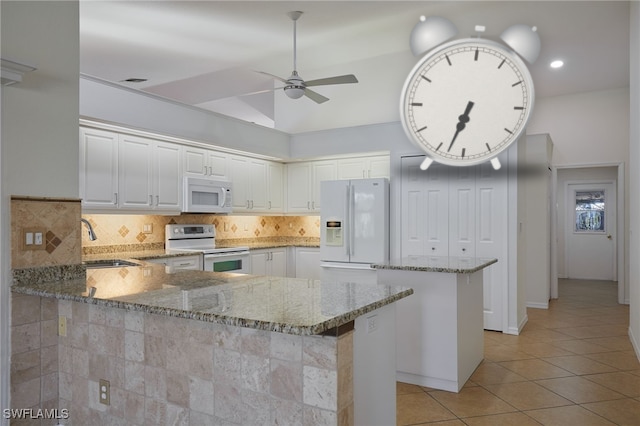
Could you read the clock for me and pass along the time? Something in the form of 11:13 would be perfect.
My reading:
6:33
